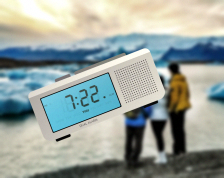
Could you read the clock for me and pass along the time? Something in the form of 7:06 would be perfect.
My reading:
7:22
